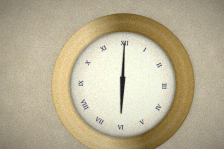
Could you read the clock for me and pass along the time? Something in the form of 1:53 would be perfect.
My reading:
6:00
